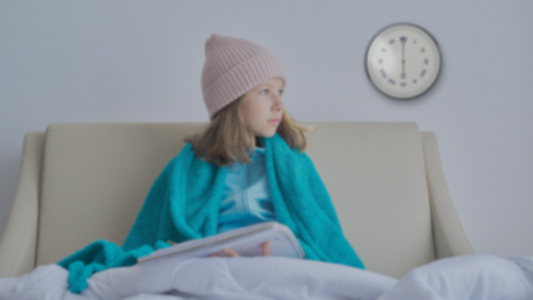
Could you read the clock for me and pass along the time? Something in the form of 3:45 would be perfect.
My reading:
6:00
